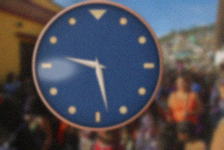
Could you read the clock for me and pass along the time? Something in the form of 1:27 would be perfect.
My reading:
9:28
